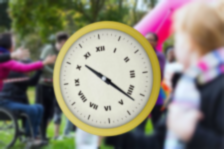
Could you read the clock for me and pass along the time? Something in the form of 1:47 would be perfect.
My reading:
10:22
